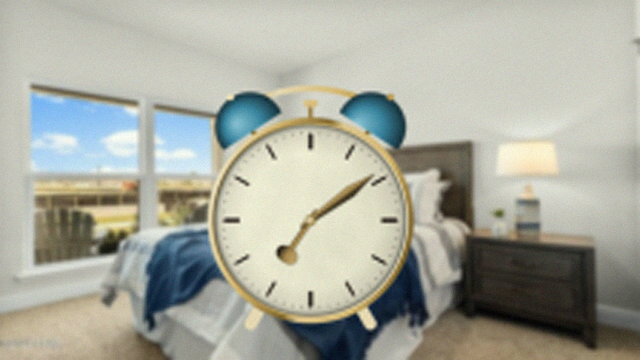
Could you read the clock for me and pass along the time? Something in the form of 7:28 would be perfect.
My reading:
7:09
